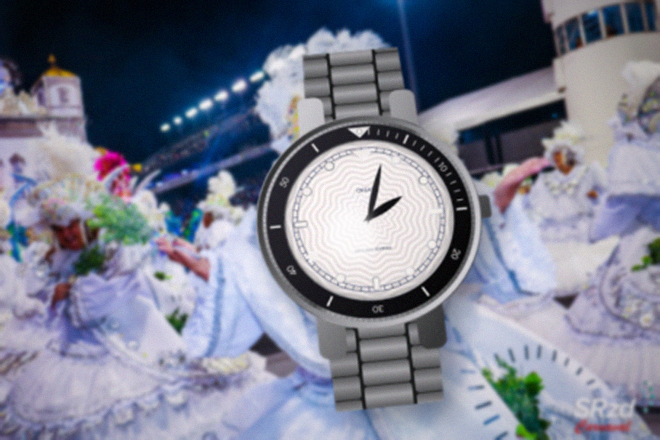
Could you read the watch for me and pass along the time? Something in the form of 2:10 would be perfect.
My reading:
2:03
